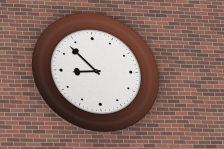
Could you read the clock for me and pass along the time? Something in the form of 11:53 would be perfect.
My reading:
8:53
